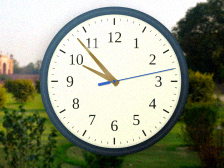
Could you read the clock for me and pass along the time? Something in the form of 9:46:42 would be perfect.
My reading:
9:53:13
